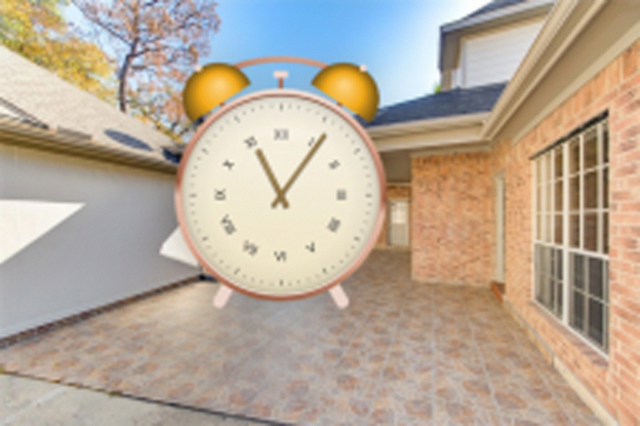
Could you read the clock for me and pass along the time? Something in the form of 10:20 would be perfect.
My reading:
11:06
